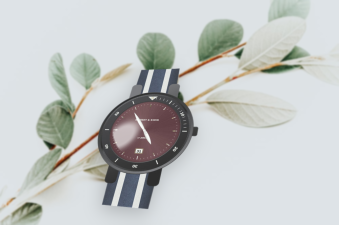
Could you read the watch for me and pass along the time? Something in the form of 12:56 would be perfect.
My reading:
4:54
